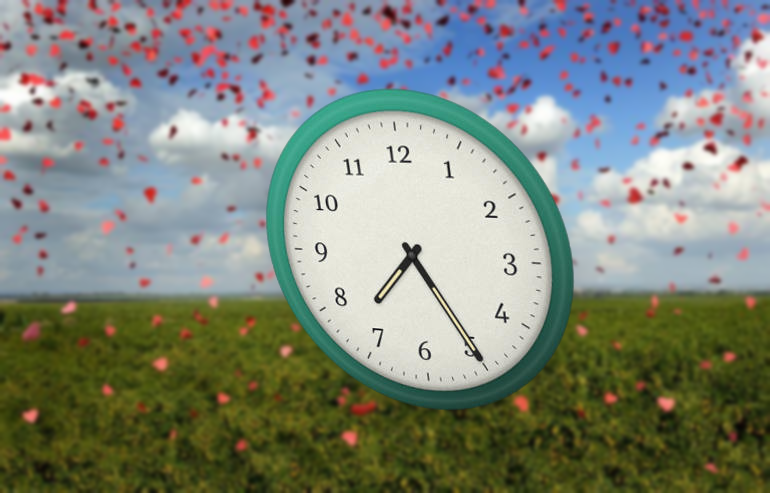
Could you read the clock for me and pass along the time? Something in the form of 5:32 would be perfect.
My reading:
7:25
